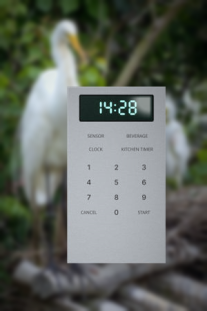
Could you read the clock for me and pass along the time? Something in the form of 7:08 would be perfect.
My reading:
14:28
